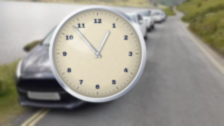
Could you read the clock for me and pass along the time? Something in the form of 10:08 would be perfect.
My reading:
12:53
